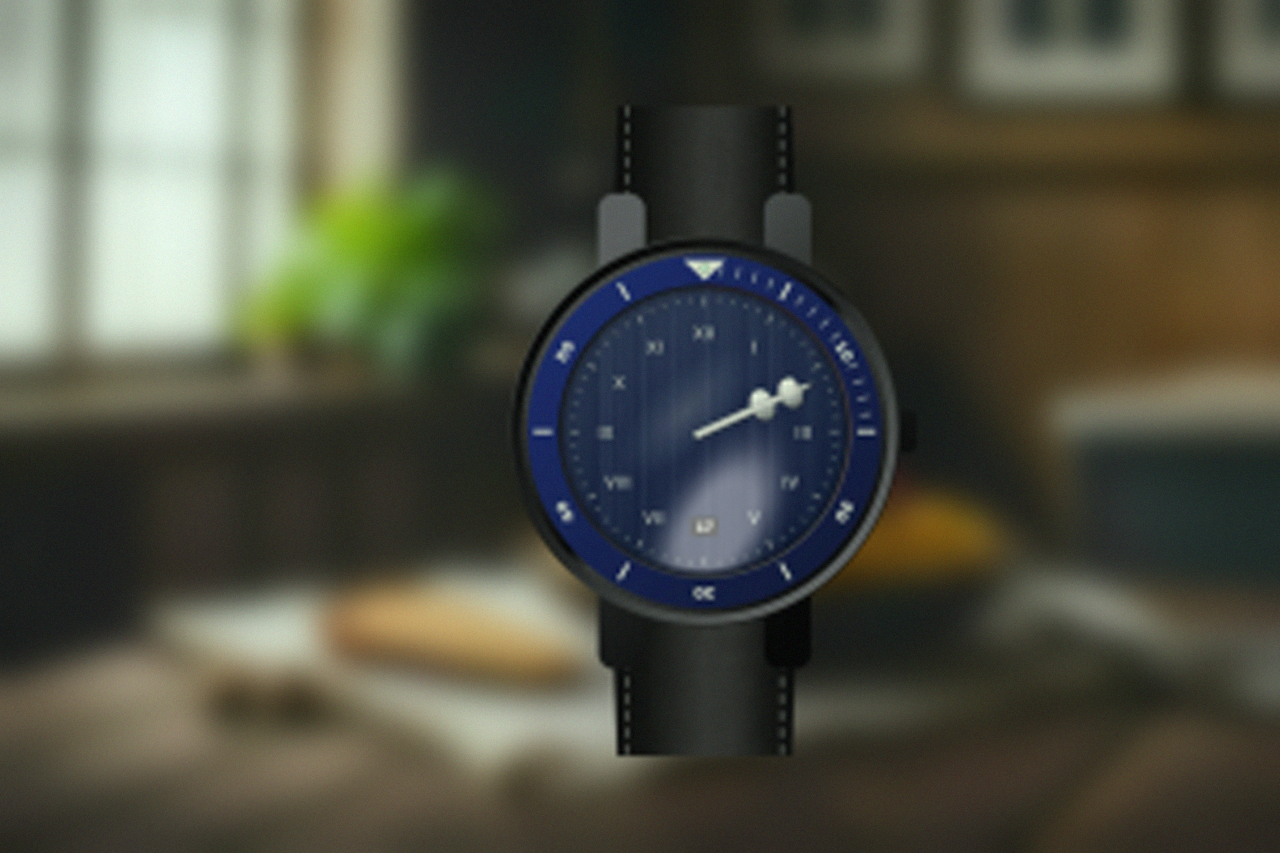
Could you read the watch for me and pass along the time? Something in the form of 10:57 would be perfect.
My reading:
2:11
